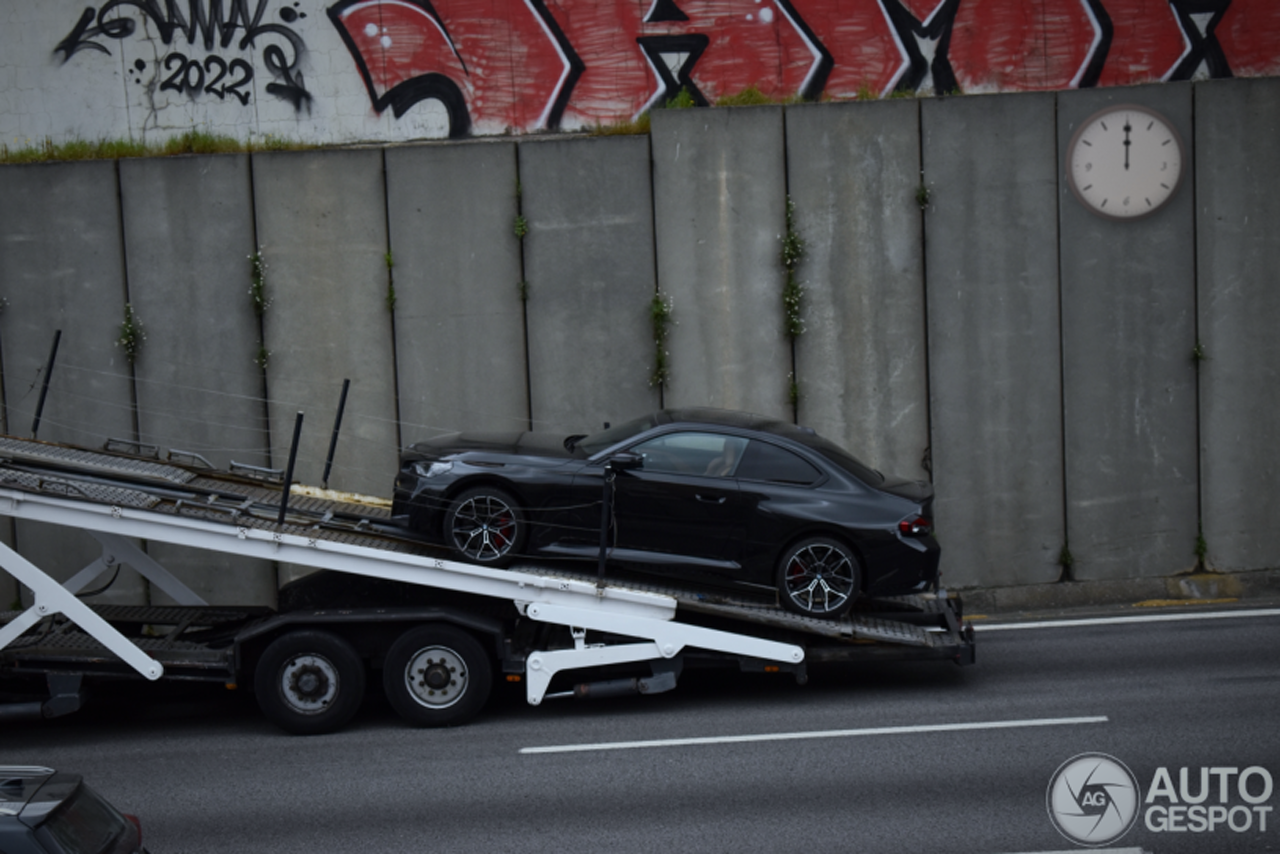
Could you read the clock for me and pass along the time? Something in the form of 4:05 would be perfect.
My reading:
12:00
